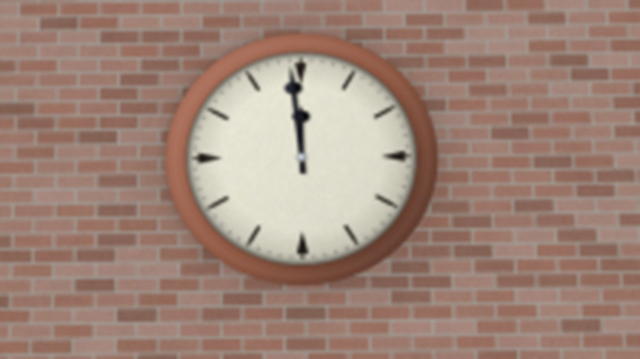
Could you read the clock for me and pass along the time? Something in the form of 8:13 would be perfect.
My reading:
11:59
